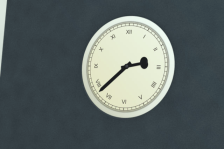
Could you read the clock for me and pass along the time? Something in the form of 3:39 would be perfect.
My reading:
2:38
